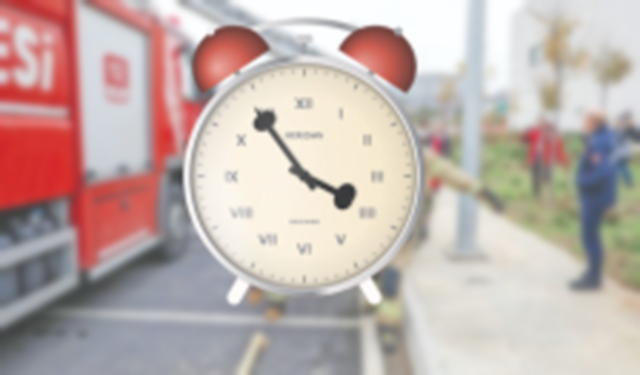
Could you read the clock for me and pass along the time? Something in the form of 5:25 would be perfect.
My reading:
3:54
